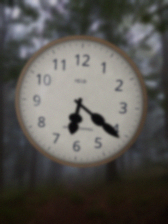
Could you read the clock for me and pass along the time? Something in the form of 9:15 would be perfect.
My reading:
6:21
